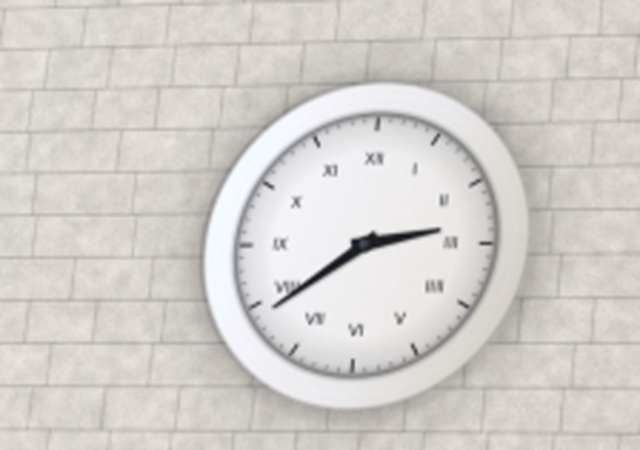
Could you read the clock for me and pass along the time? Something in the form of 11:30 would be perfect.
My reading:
2:39
